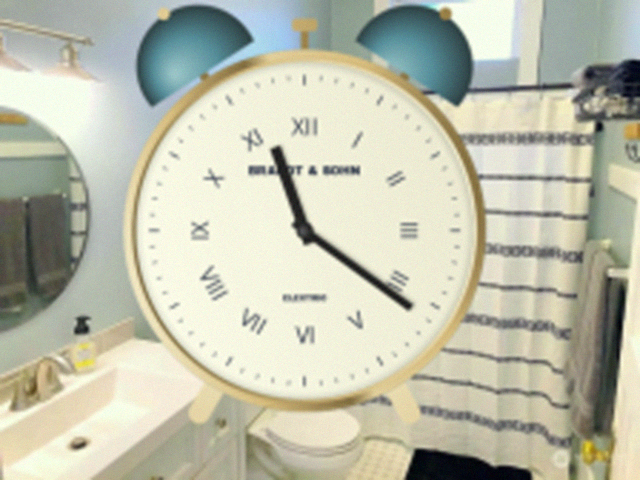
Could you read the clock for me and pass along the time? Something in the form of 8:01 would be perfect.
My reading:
11:21
